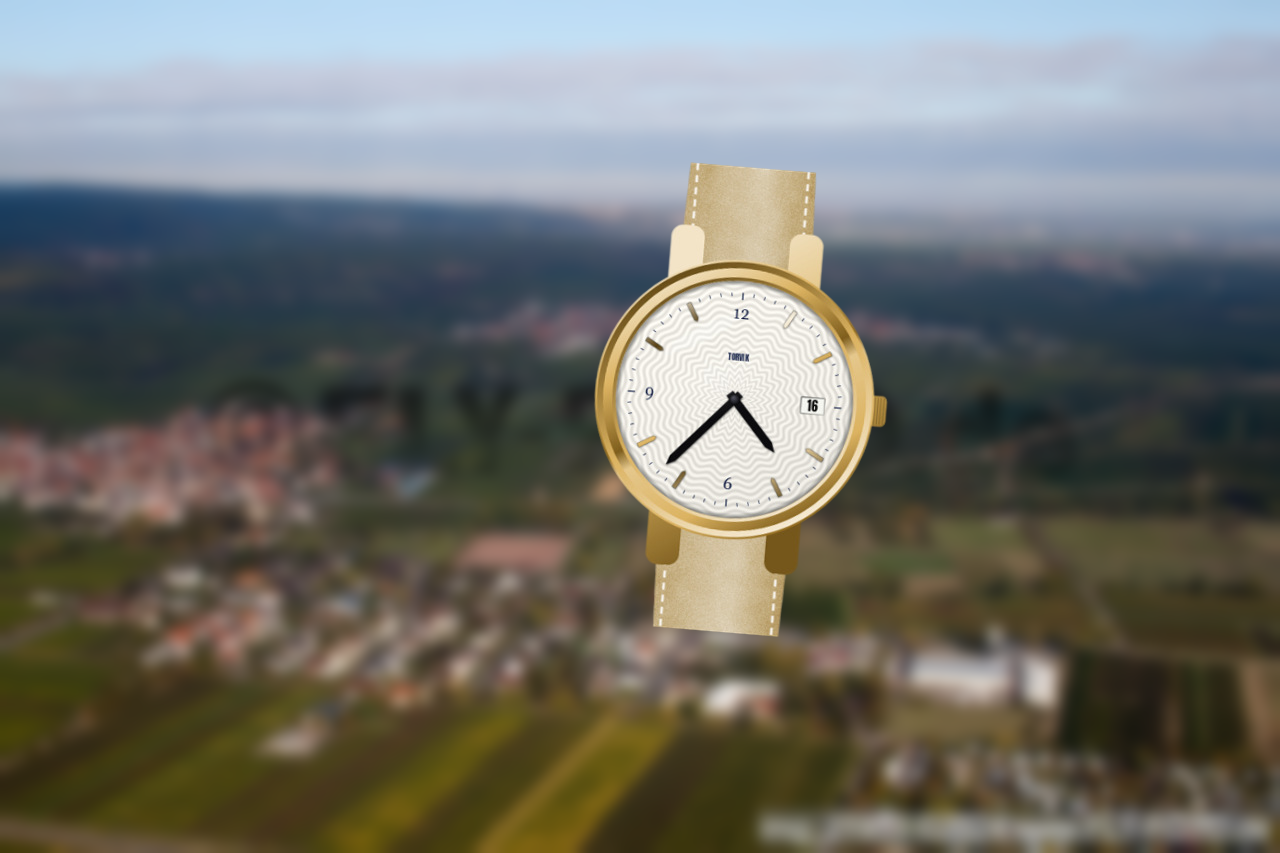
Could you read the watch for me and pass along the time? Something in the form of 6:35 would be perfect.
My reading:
4:37
